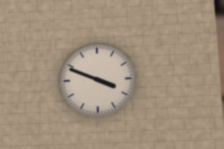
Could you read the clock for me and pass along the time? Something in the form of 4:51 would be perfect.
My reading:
3:49
